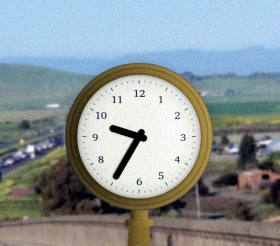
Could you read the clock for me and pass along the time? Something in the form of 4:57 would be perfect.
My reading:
9:35
